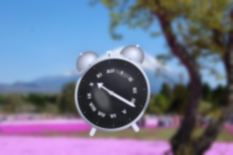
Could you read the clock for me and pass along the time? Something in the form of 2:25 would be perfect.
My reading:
10:21
